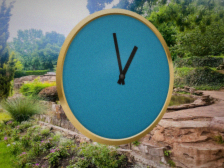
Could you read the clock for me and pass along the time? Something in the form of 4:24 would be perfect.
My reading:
12:58
